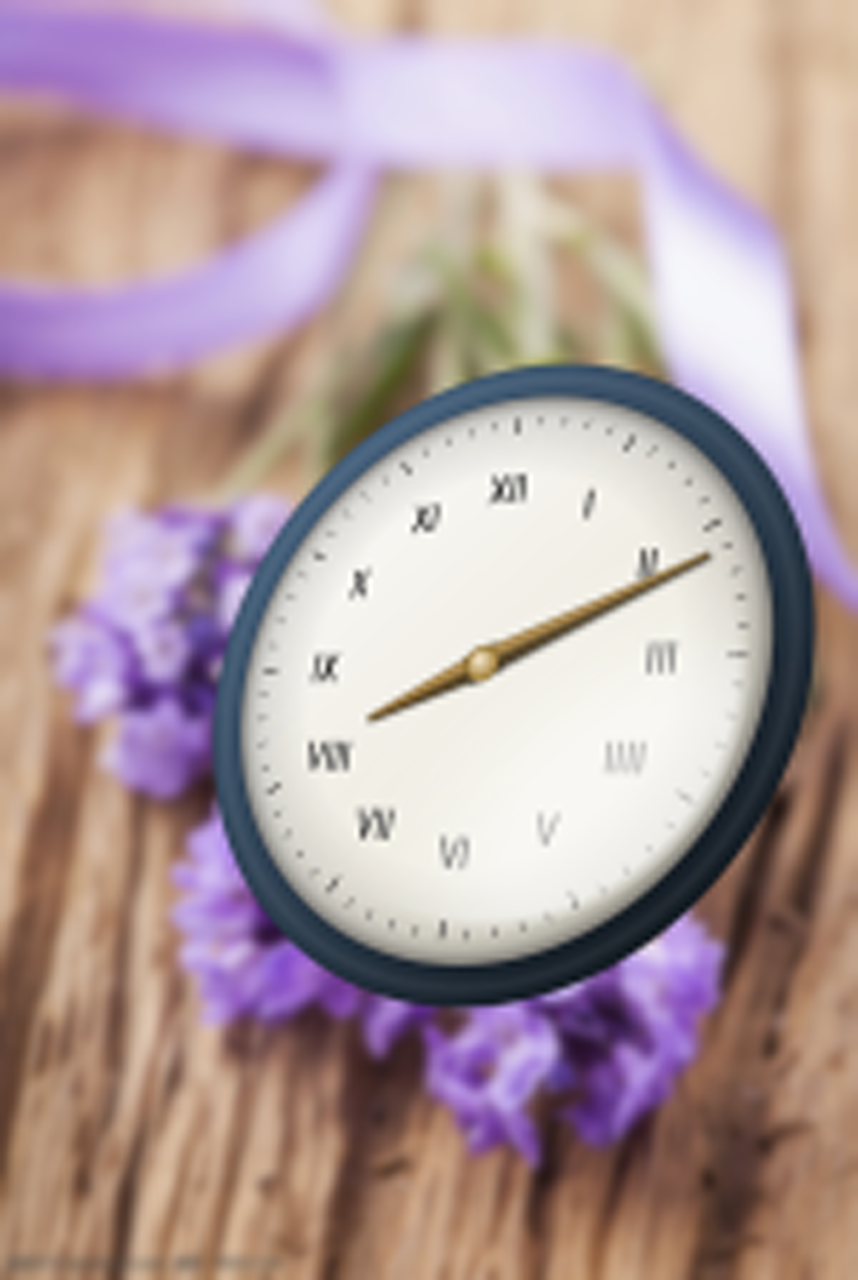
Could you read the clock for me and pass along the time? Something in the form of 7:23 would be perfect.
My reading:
8:11
